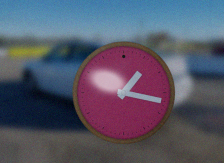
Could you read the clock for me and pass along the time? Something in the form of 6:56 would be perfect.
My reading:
1:17
